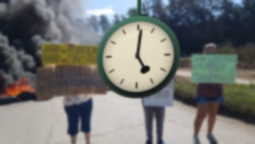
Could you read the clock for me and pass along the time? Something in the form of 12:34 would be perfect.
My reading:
5:01
